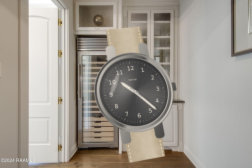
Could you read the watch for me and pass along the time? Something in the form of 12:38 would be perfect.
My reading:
10:23
